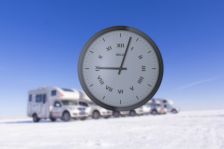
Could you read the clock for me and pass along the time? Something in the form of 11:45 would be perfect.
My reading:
9:03
